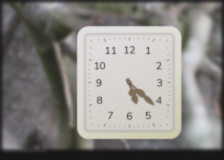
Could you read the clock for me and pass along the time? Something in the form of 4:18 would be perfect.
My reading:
5:22
